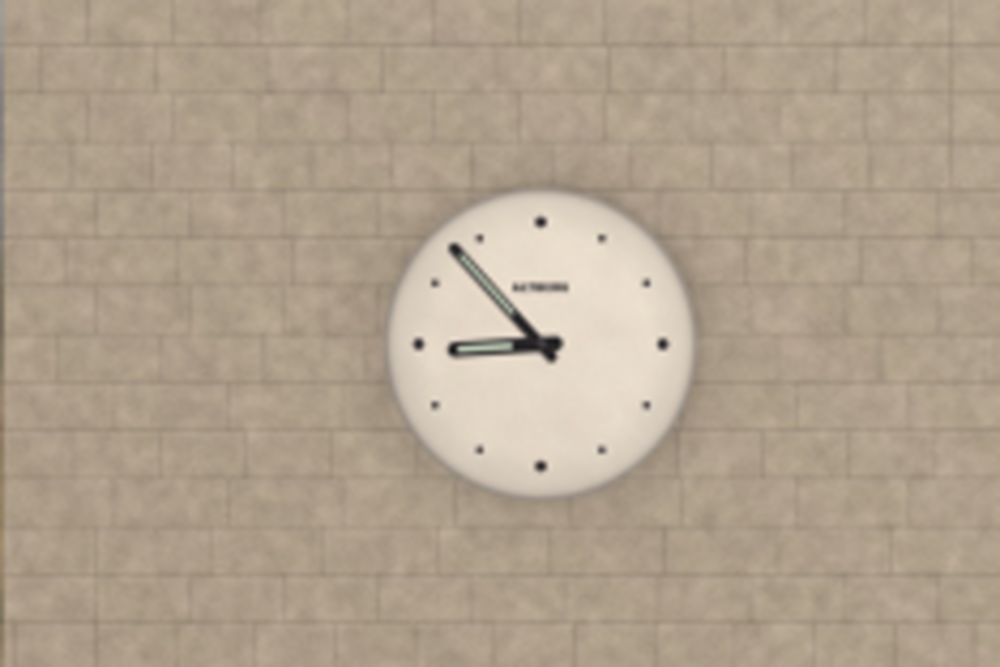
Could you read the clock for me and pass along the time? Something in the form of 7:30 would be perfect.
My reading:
8:53
